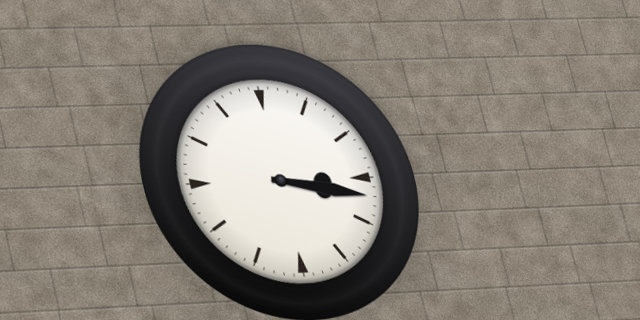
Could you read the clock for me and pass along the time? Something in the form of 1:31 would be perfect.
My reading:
3:17
